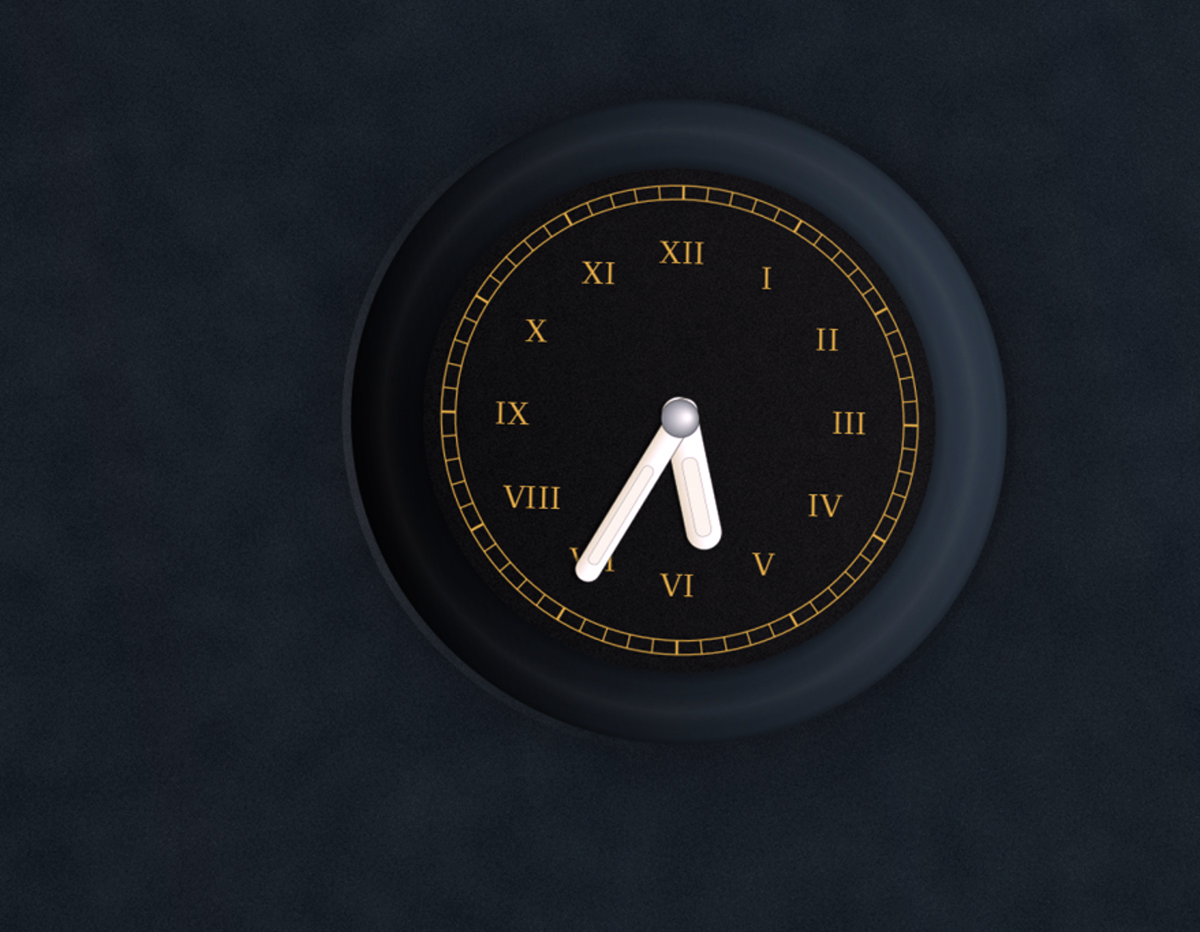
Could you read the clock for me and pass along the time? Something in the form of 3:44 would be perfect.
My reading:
5:35
